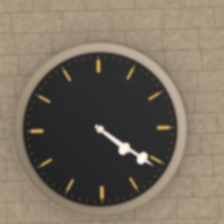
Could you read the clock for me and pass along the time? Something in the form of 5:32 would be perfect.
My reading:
4:21
